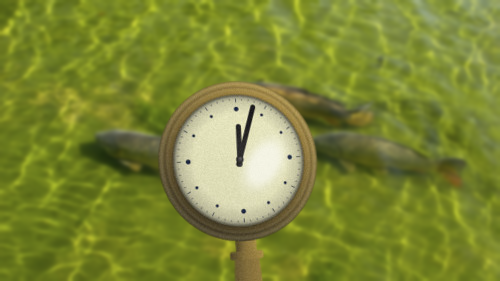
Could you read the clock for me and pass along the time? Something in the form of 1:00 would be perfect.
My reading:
12:03
